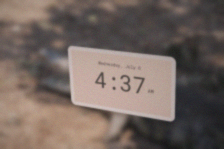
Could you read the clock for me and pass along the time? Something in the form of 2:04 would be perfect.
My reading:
4:37
